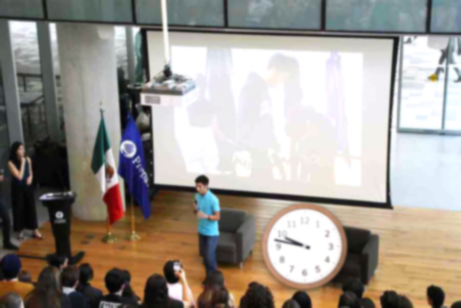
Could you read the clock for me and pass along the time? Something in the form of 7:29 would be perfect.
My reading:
9:47
